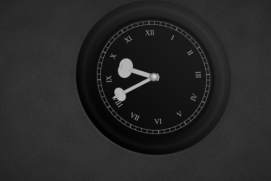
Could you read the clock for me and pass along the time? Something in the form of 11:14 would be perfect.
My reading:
9:41
